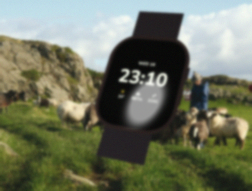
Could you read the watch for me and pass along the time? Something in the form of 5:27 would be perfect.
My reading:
23:10
